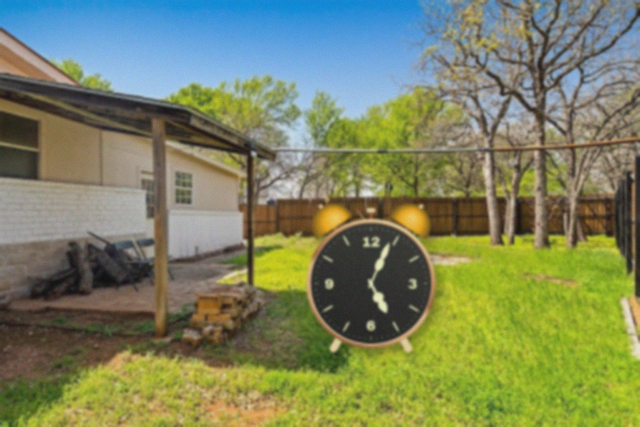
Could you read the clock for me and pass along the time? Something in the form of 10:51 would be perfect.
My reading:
5:04
